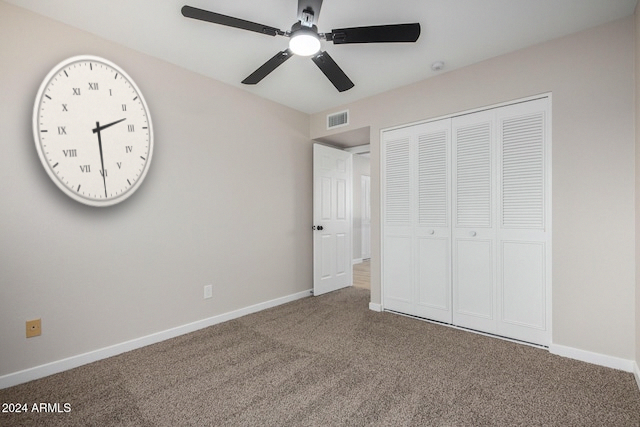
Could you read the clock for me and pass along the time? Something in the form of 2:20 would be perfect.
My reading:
2:30
